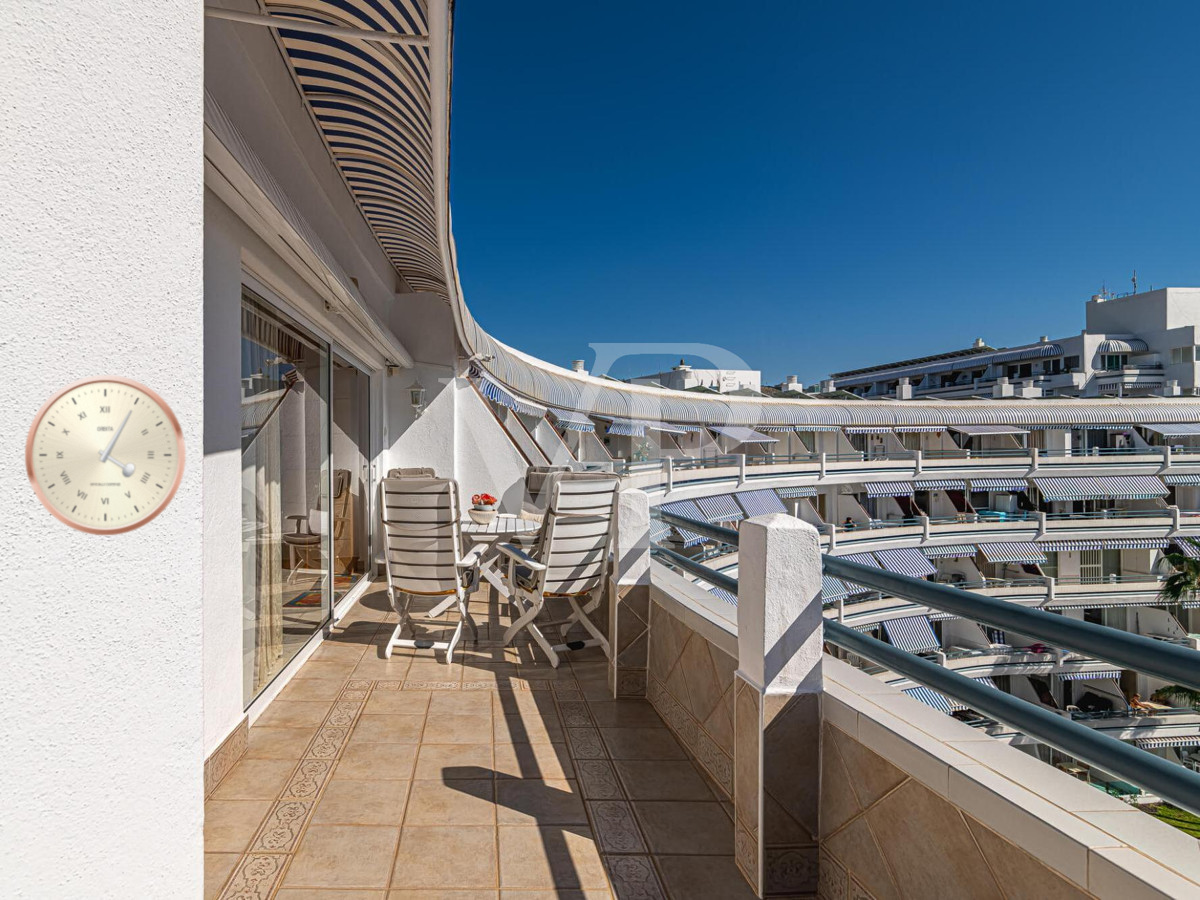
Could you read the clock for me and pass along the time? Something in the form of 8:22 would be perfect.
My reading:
4:05
